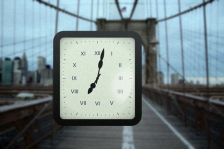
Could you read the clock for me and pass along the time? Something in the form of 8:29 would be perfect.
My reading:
7:02
